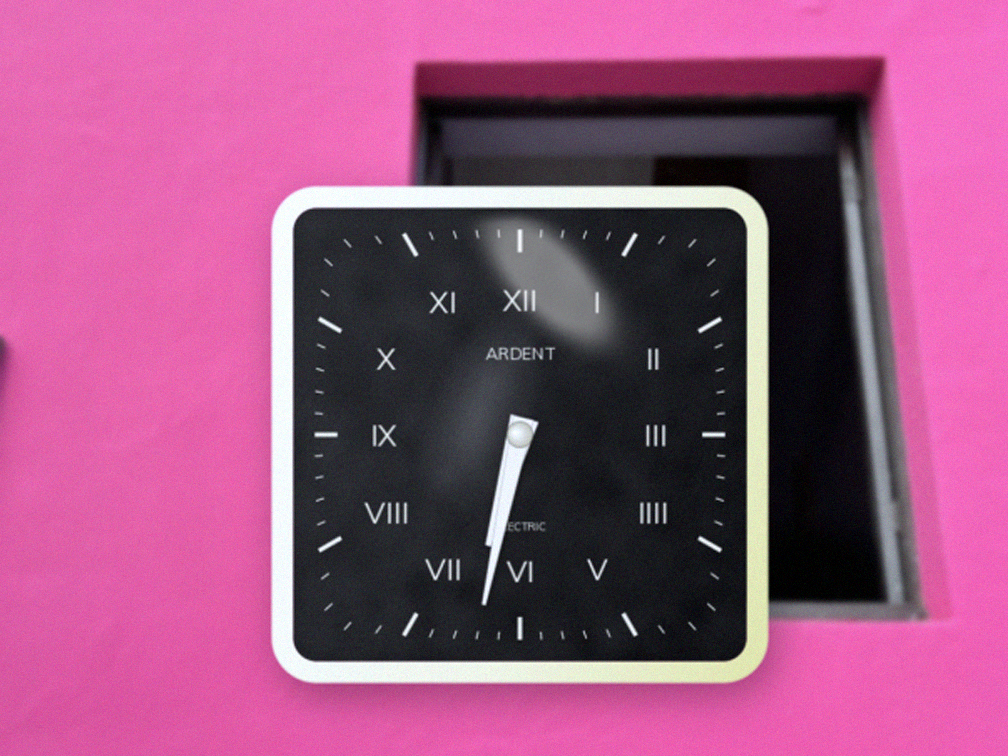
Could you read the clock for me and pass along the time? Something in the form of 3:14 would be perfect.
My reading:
6:32
